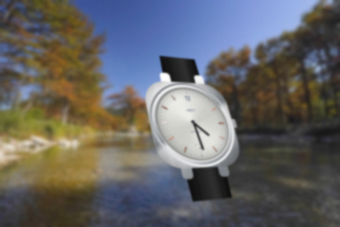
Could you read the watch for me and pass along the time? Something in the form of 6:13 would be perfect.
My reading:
4:29
